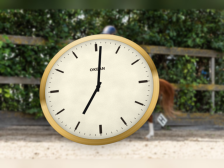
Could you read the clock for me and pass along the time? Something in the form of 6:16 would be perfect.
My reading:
7:01
